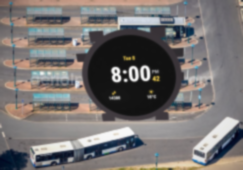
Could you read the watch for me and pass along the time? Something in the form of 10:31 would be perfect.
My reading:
8:00
